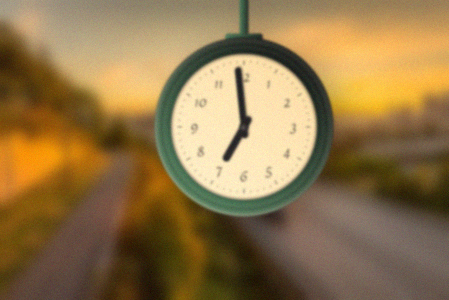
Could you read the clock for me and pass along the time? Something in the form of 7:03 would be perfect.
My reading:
6:59
